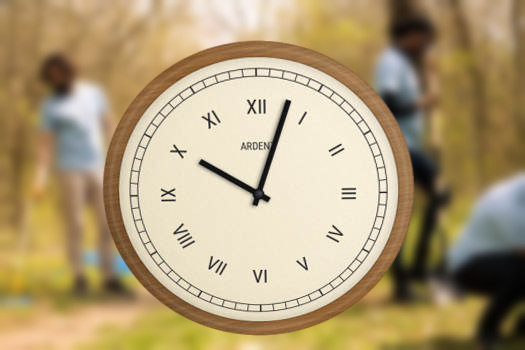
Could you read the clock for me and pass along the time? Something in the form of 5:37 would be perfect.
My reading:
10:03
